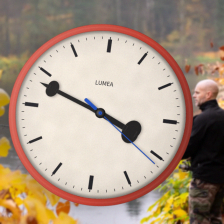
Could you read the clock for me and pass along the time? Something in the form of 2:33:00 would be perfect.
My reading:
3:48:21
